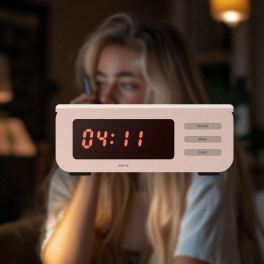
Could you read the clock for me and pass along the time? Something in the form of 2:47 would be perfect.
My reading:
4:11
